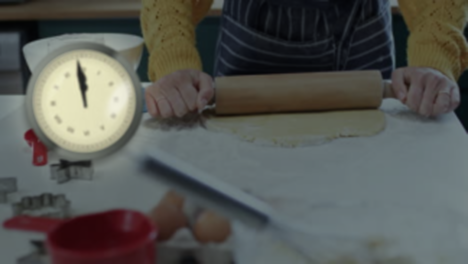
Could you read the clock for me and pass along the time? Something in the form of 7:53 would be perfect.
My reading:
11:59
